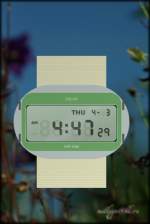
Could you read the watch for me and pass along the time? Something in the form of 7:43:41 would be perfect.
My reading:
4:47:29
